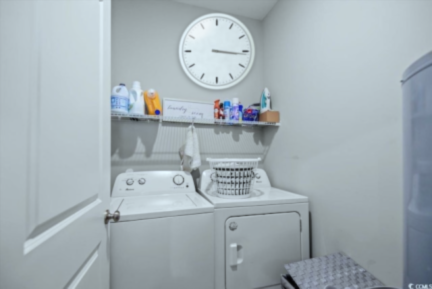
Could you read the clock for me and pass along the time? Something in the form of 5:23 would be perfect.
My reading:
3:16
